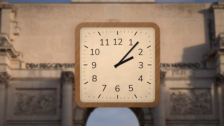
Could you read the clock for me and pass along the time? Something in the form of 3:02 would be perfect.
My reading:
2:07
